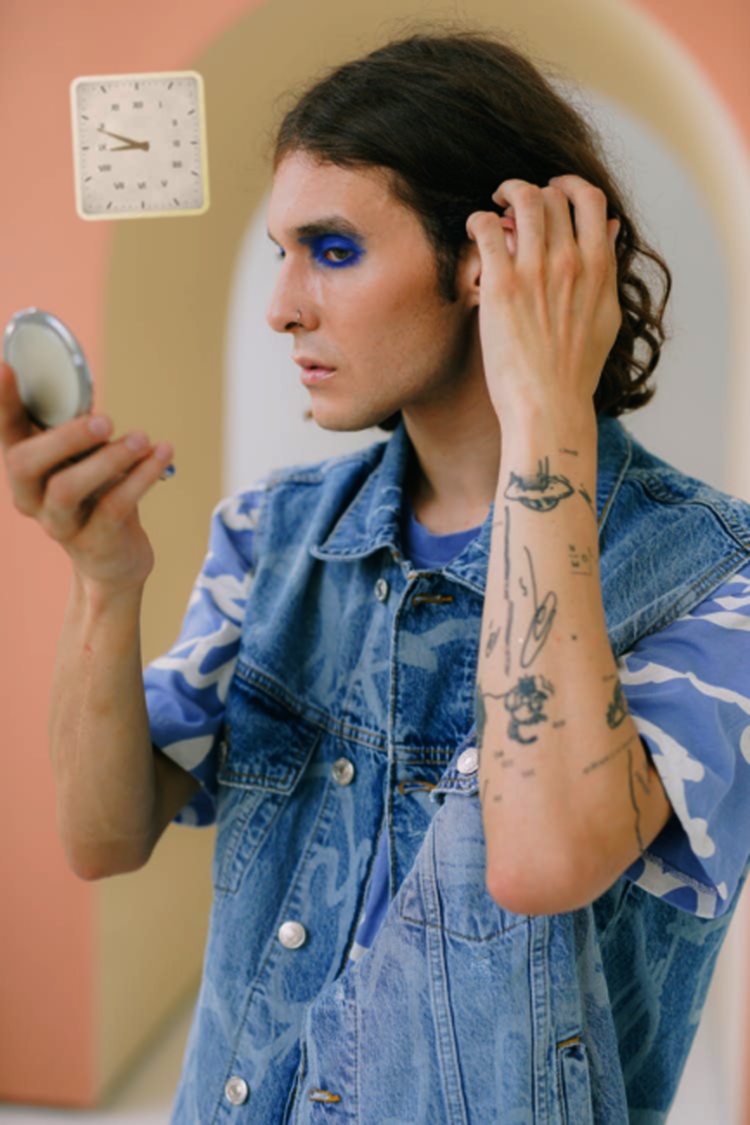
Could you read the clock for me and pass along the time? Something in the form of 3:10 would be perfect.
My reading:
8:49
